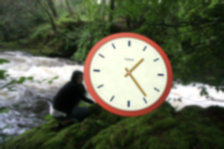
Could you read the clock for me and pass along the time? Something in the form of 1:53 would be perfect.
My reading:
1:24
